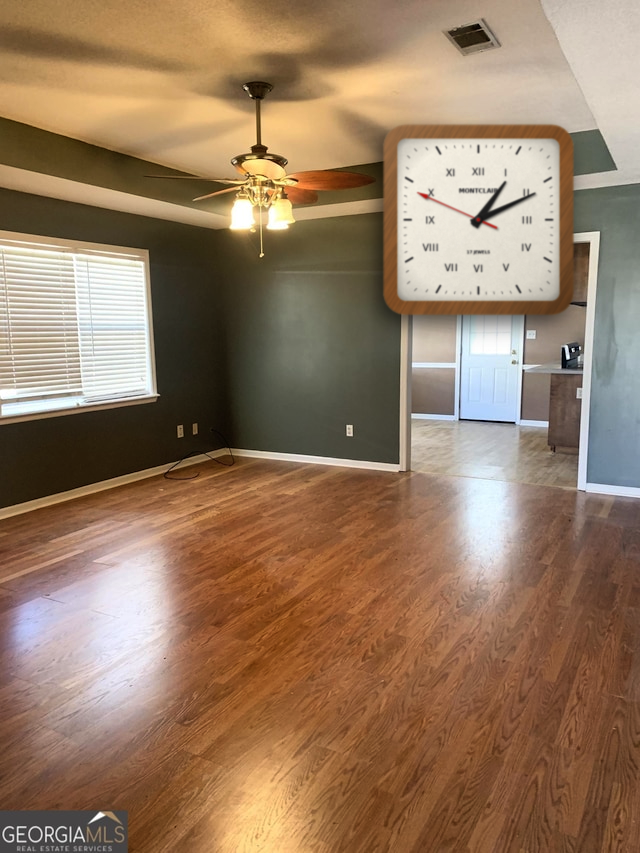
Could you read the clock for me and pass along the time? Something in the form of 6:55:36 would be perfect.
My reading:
1:10:49
